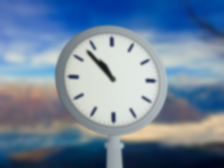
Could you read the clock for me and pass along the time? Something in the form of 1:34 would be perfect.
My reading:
10:53
